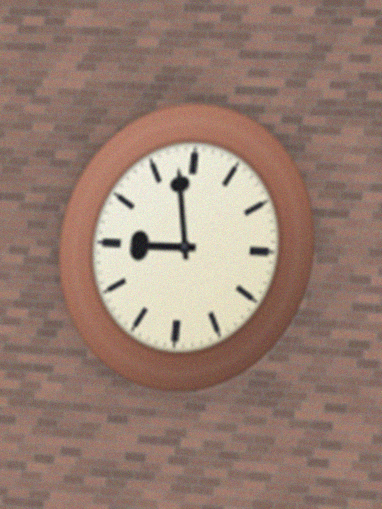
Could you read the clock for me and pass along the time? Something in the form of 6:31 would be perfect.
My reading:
8:58
